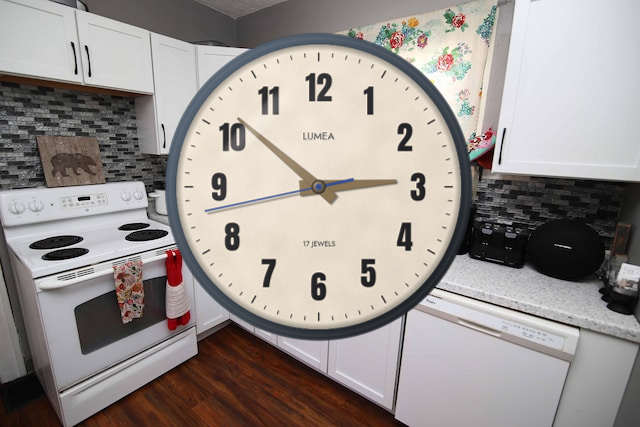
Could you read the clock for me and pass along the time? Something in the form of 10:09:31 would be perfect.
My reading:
2:51:43
